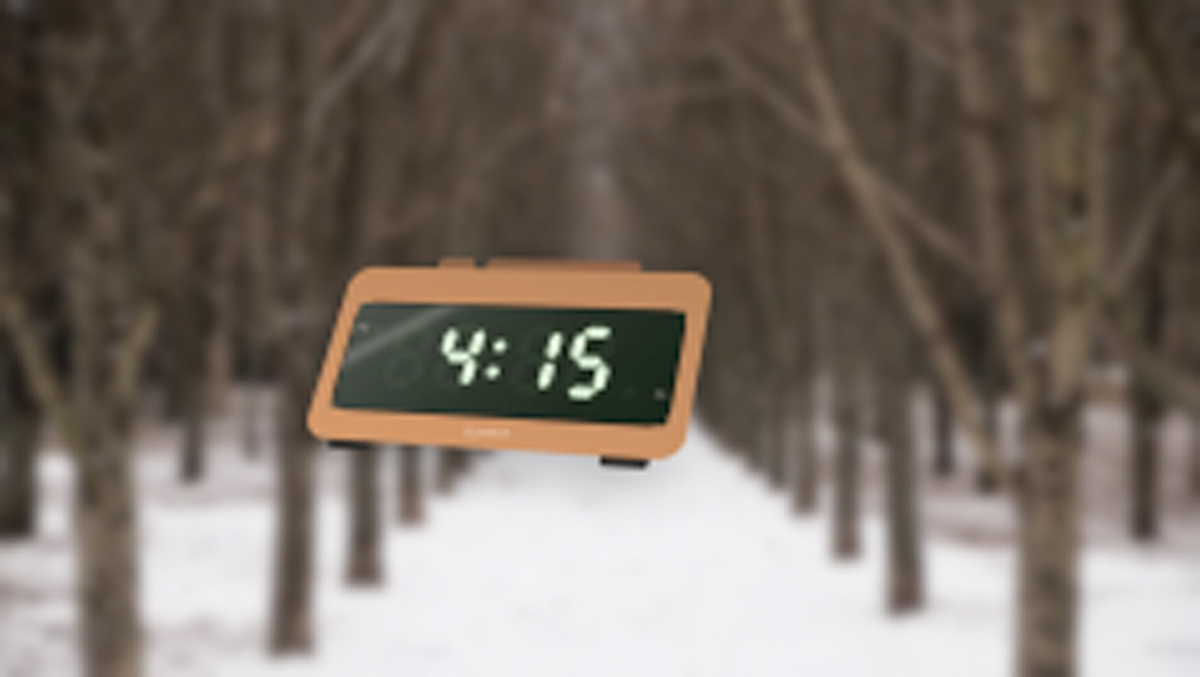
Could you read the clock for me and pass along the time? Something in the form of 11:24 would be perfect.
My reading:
4:15
